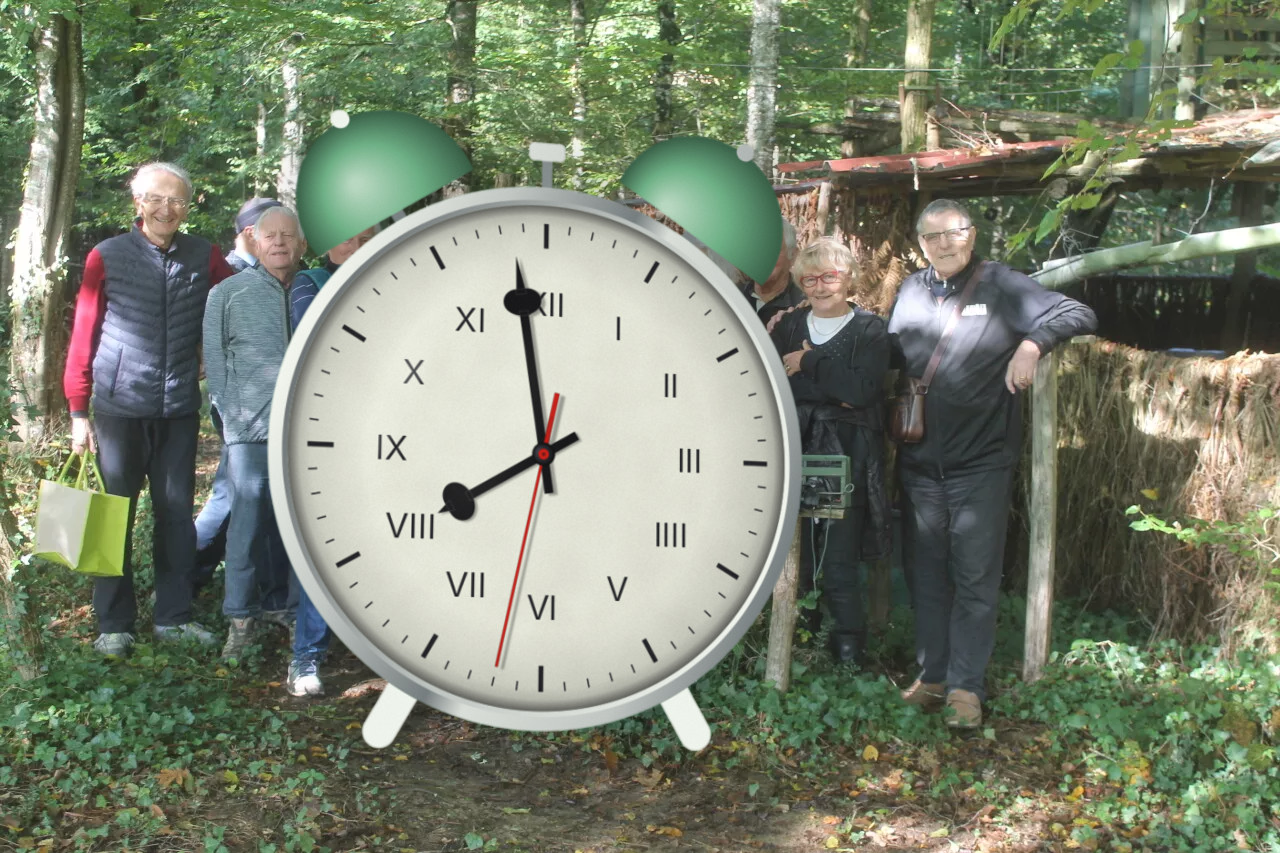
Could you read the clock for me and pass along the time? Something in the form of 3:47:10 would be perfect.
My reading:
7:58:32
